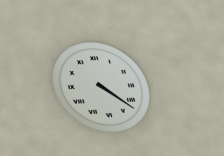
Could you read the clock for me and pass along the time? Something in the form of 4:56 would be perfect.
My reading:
4:22
